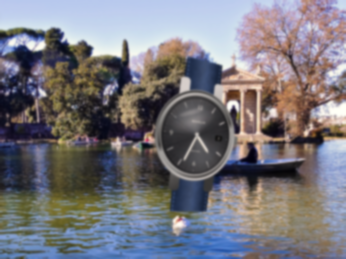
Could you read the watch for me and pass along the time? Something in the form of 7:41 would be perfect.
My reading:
4:34
